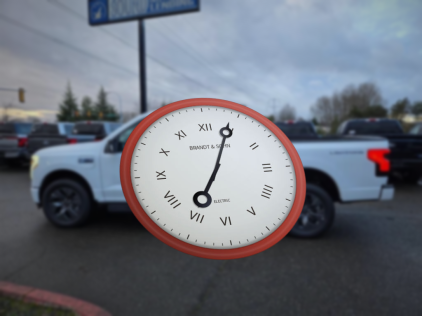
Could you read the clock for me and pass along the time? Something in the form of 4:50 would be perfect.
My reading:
7:04
